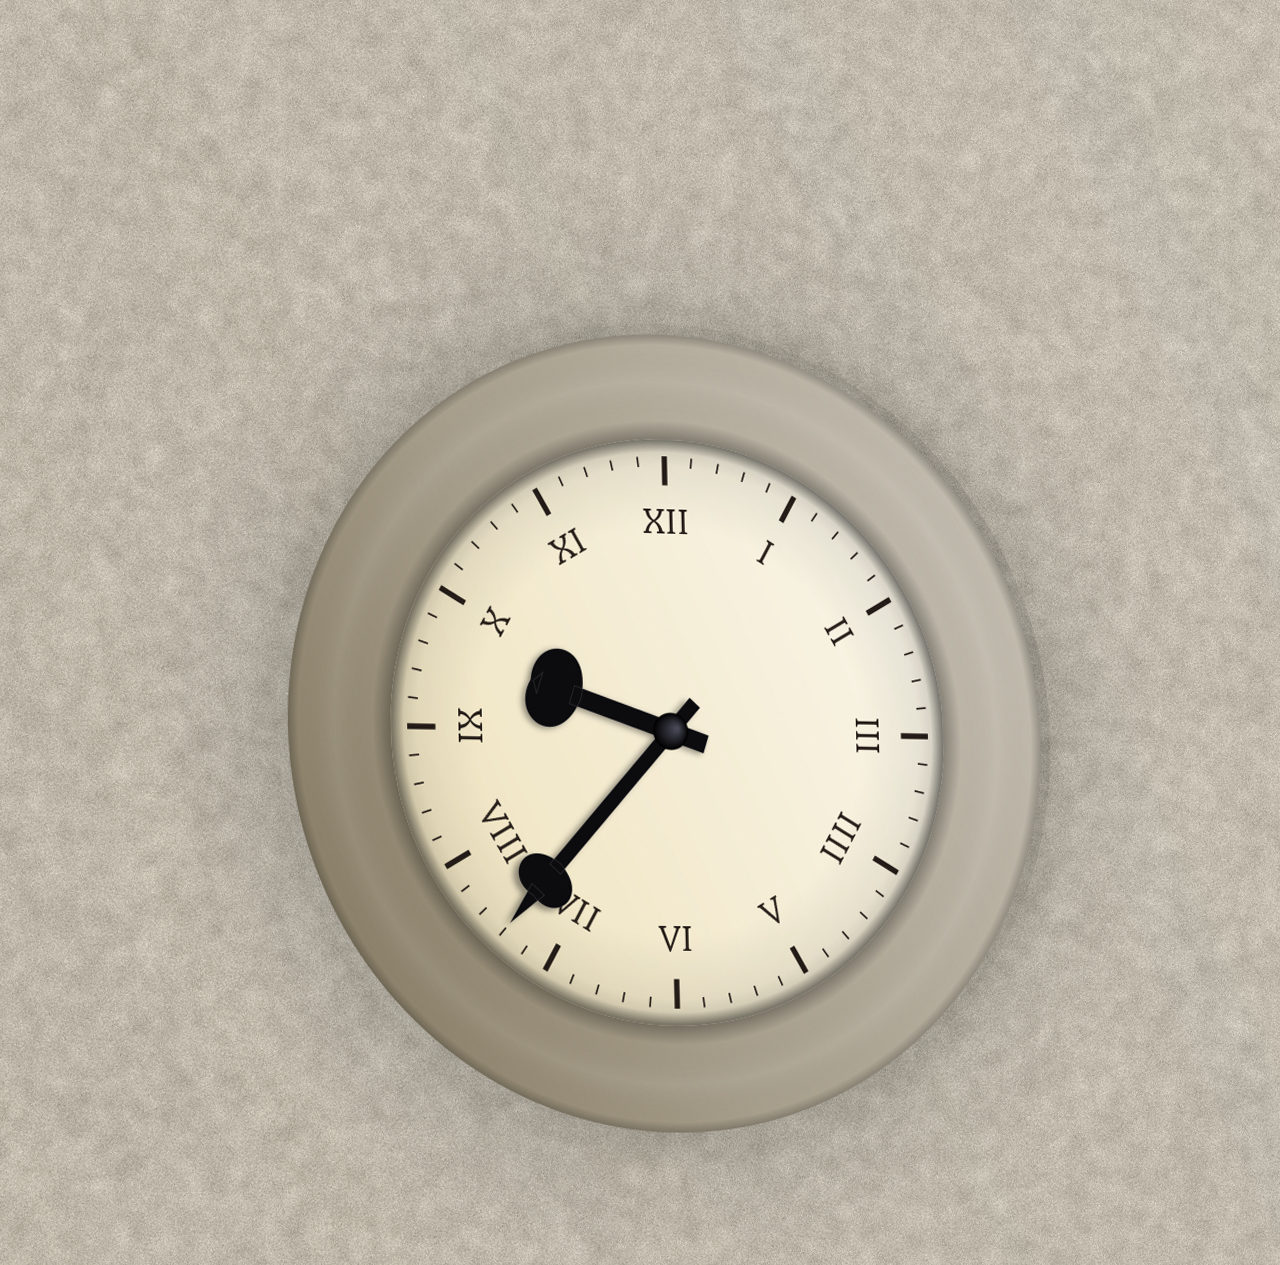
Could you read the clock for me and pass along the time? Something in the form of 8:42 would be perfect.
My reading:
9:37
